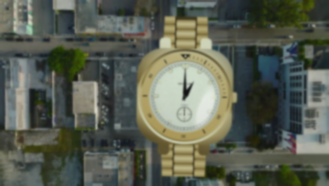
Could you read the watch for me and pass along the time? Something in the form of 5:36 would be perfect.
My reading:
1:00
